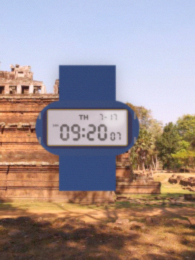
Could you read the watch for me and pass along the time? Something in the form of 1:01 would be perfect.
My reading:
9:20
